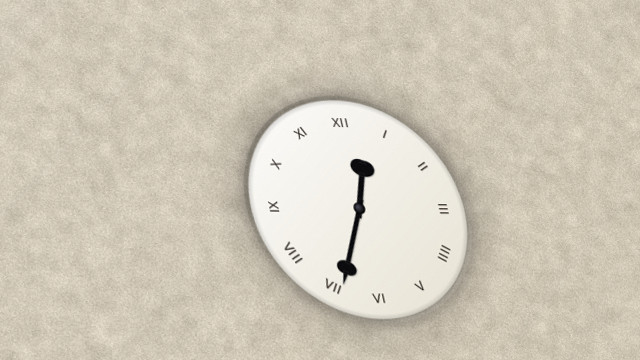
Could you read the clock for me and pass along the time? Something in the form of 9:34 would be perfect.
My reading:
12:34
